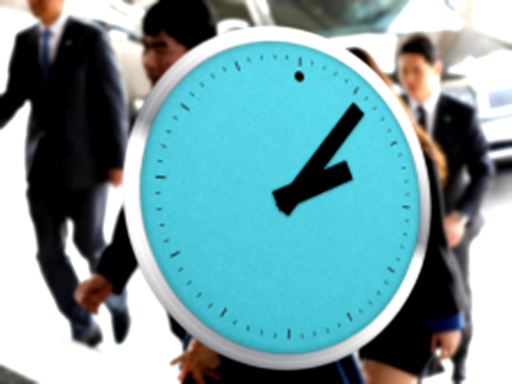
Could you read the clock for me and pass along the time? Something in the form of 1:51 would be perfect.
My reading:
2:06
